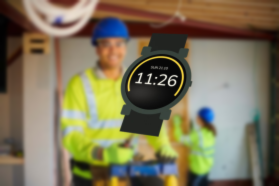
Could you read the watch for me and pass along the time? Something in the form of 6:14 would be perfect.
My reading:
11:26
